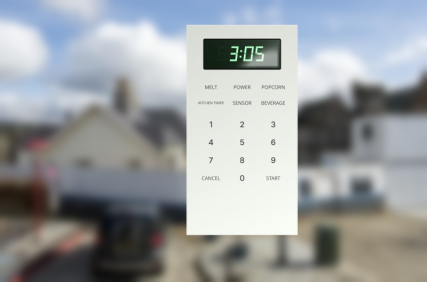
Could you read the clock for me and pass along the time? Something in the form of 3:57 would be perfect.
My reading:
3:05
